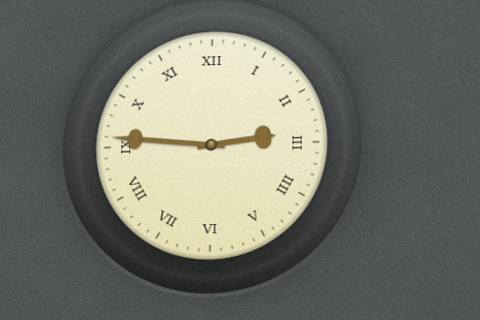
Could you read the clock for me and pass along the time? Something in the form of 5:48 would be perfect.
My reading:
2:46
